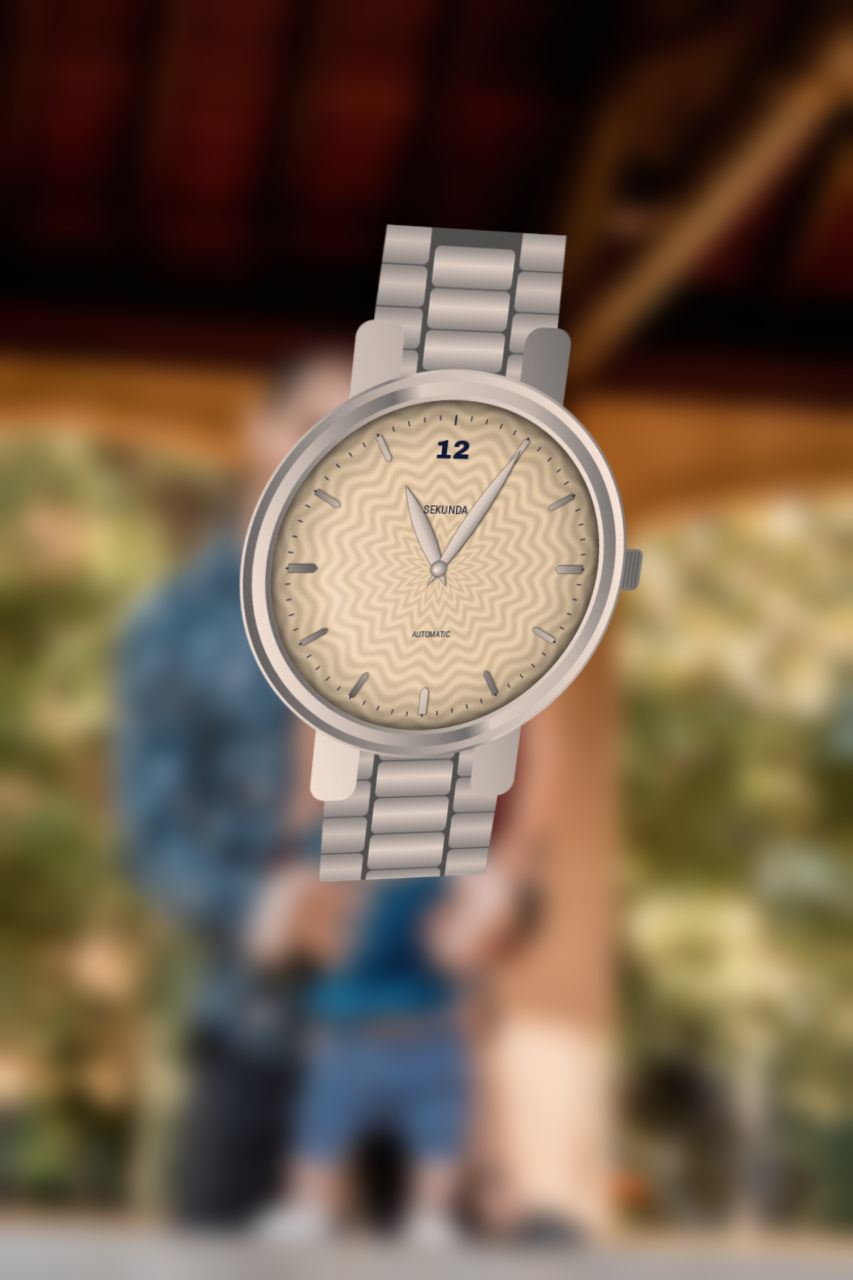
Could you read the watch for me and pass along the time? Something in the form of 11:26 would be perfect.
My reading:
11:05
